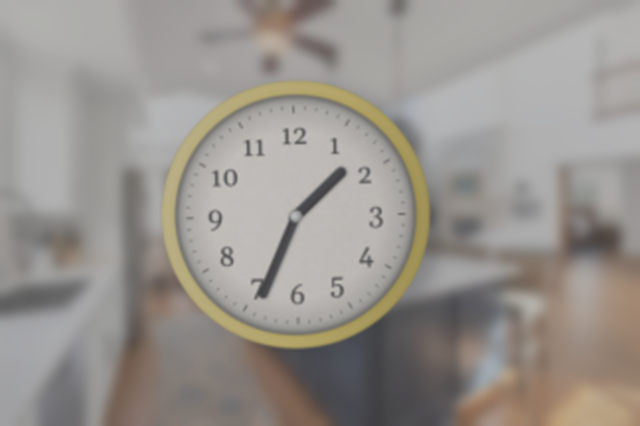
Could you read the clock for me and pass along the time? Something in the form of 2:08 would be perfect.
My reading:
1:34
